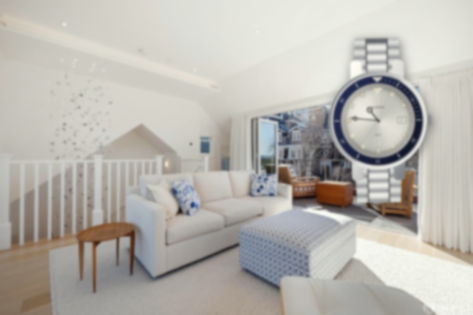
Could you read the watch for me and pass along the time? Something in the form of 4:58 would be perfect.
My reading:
10:46
